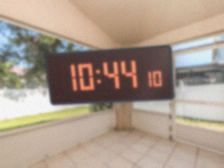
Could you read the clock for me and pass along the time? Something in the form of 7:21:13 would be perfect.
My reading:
10:44:10
